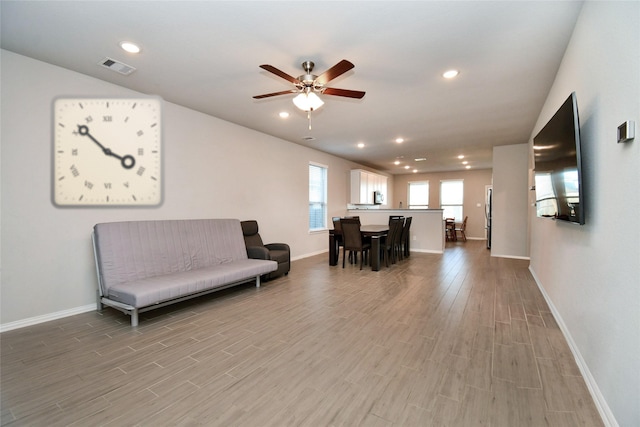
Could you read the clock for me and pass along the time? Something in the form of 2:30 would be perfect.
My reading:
3:52
